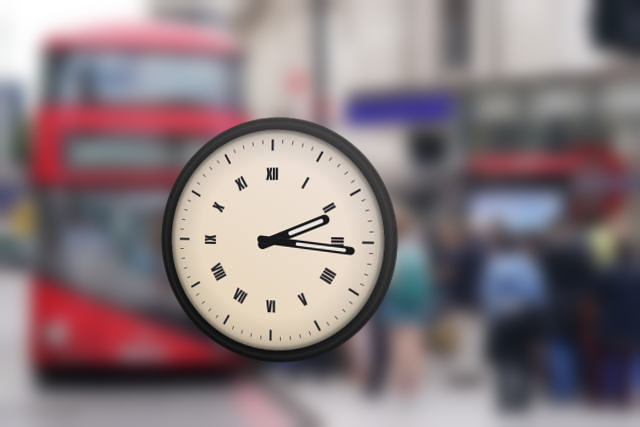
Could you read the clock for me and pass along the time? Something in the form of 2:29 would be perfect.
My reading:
2:16
